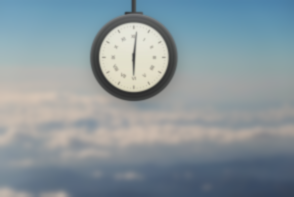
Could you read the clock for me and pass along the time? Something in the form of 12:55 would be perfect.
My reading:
6:01
